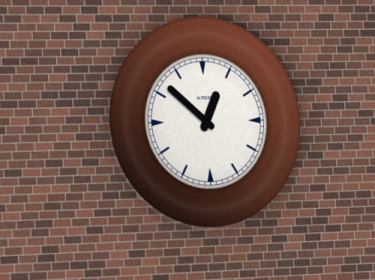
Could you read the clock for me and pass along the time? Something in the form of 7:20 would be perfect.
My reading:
12:52
